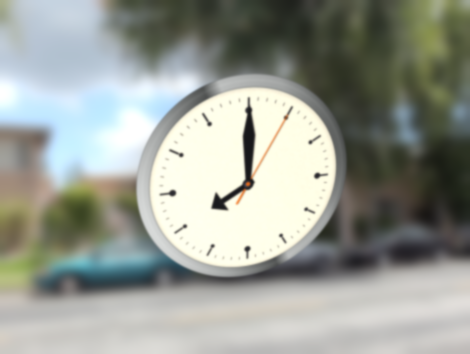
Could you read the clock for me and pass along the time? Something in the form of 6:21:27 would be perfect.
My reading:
8:00:05
